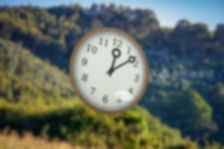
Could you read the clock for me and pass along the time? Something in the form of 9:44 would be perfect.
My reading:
12:08
